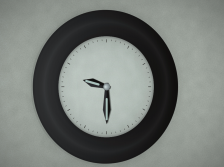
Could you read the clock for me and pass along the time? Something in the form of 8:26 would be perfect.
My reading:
9:30
